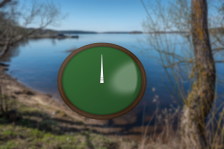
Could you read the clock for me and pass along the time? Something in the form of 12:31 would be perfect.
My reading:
12:00
